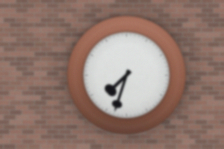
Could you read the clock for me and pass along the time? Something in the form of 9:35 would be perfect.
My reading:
7:33
